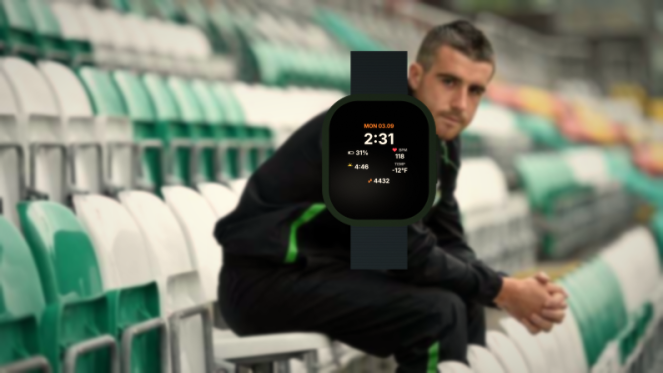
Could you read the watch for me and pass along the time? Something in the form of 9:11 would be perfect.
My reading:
2:31
